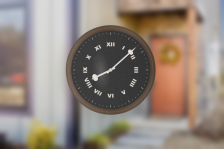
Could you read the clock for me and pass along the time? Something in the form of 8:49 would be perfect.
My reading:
8:08
